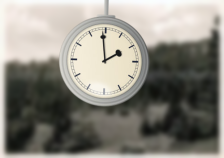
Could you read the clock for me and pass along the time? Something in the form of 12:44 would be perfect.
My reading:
1:59
